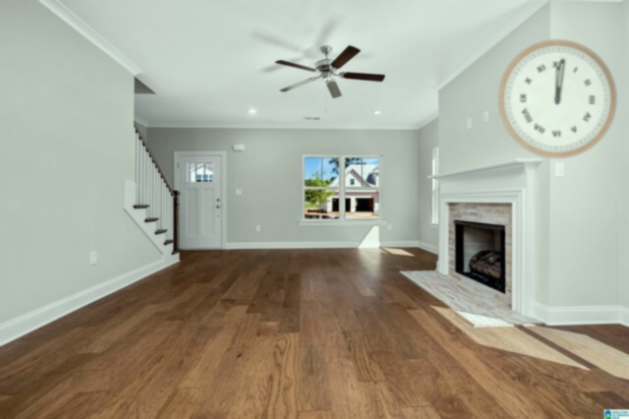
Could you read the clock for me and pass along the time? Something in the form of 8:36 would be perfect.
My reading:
12:01
